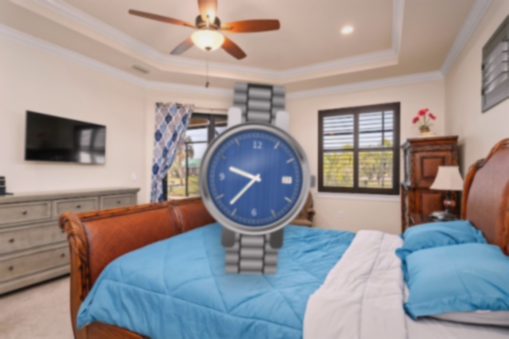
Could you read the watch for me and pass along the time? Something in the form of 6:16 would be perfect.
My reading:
9:37
